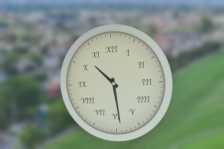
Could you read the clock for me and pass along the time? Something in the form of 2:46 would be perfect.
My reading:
10:29
